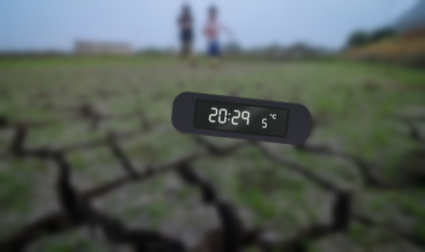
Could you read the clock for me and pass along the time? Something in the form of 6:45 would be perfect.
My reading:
20:29
